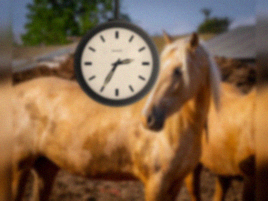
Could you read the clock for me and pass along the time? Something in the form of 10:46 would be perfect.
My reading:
2:35
